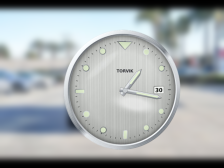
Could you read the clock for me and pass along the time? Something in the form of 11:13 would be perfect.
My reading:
1:17
